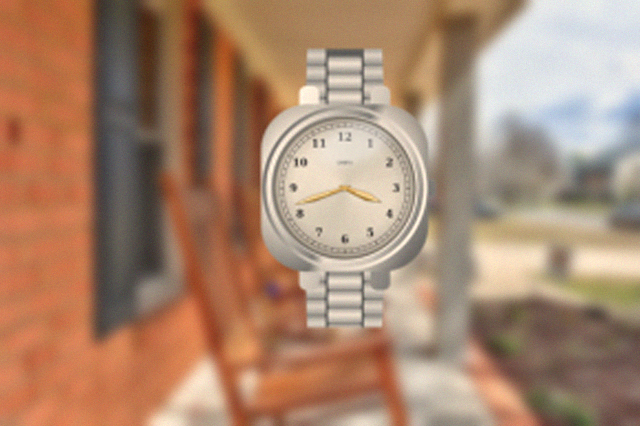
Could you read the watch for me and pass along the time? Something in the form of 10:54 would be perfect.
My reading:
3:42
